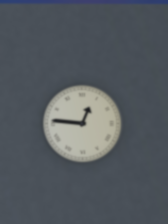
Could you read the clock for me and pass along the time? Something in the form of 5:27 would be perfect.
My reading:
12:46
